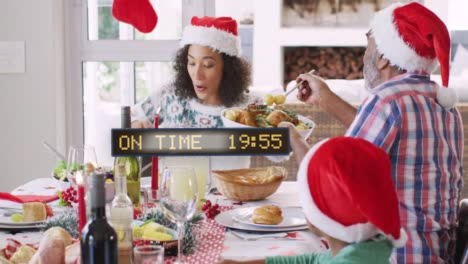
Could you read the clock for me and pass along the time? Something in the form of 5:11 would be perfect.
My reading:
19:55
